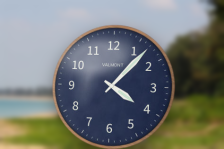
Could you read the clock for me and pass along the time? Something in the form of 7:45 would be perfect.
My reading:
4:07
